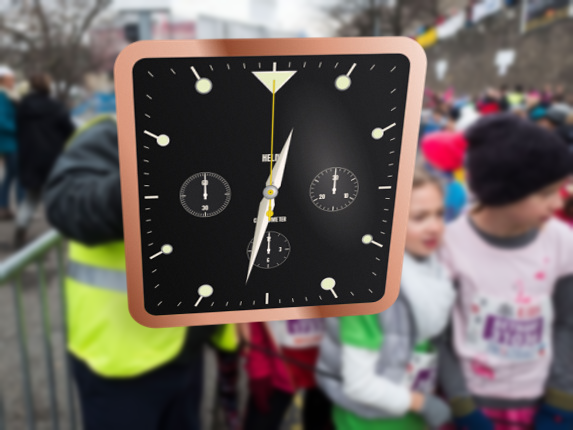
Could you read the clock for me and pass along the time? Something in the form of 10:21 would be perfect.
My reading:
12:32
